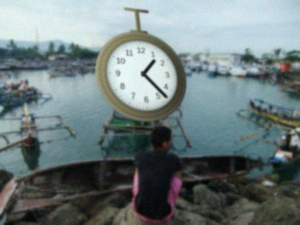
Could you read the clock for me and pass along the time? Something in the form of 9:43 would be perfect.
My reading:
1:23
